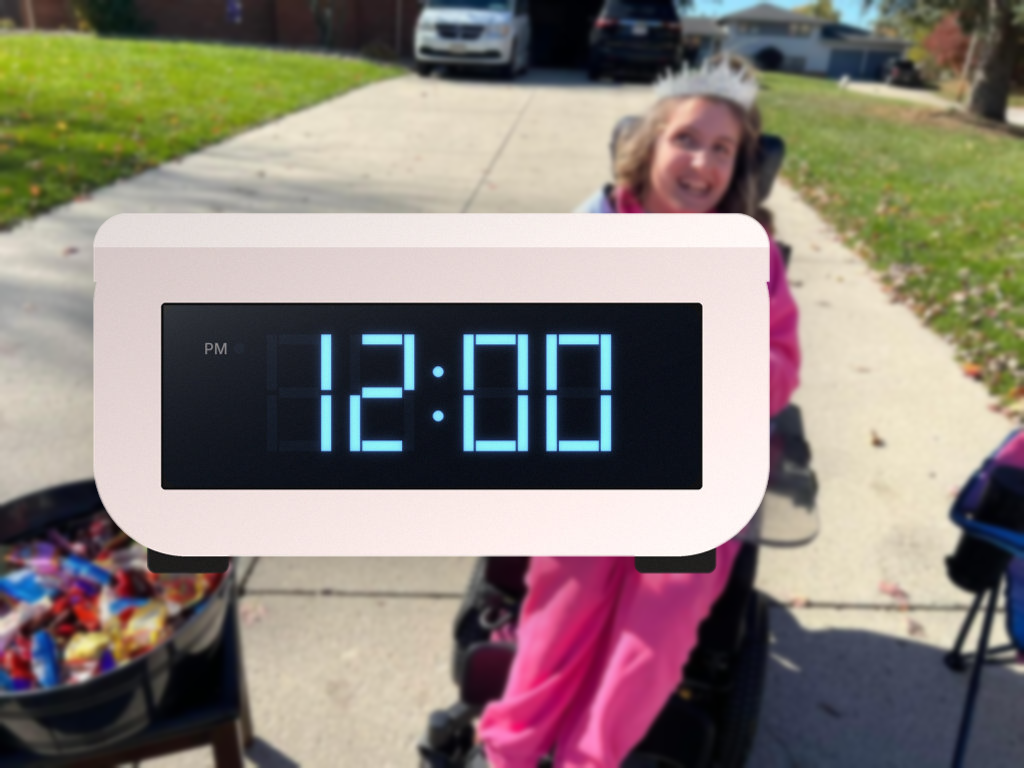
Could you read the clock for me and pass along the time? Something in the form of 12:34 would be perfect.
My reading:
12:00
